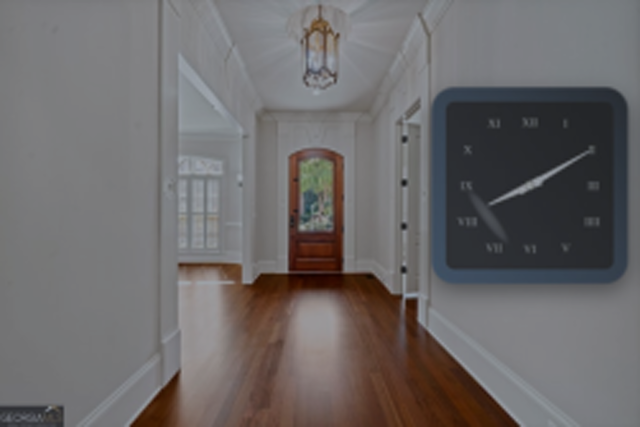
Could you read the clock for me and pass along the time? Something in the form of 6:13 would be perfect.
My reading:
8:10
